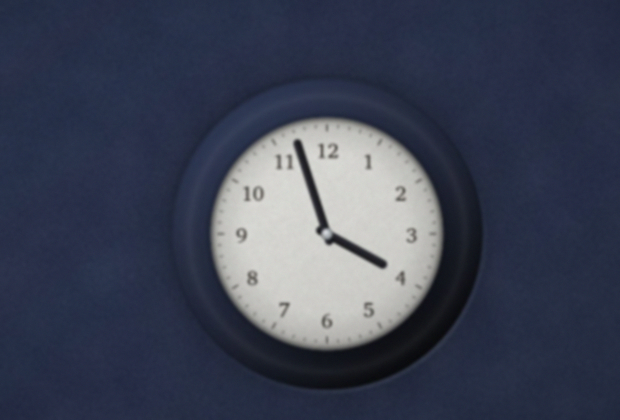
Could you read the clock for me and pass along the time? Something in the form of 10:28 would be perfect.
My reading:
3:57
